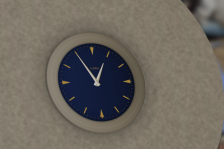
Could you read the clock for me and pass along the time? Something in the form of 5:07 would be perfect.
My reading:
12:55
